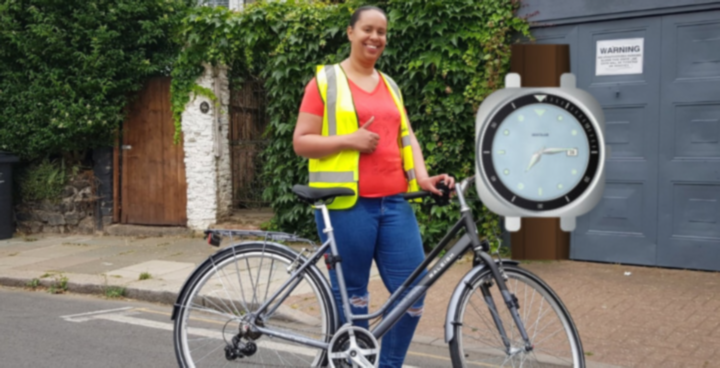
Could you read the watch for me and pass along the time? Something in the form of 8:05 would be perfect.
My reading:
7:14
